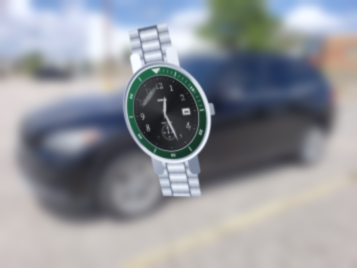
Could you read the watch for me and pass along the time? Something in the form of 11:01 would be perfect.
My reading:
12:27
